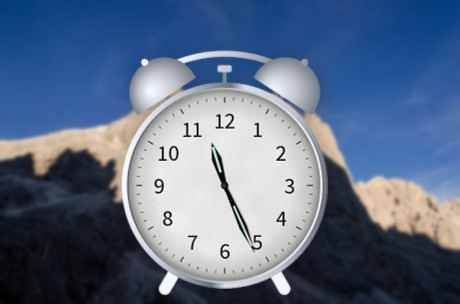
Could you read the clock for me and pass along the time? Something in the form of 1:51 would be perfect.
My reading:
11:26
